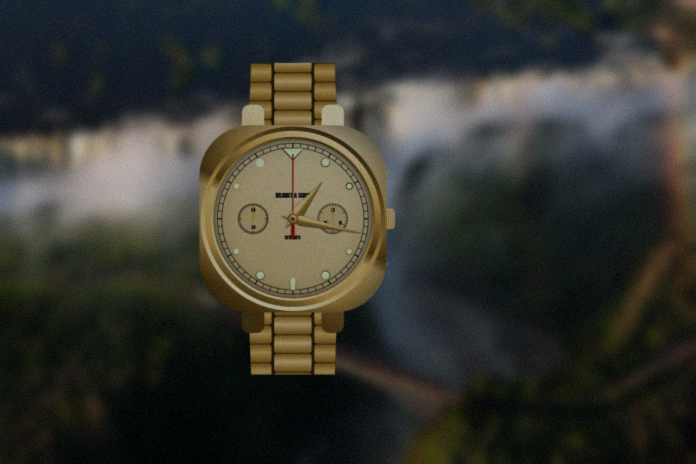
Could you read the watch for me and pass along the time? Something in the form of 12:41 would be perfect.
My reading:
1:17
